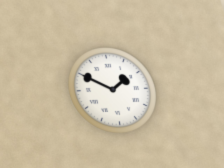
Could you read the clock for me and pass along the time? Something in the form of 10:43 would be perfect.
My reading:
1:50
